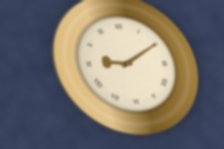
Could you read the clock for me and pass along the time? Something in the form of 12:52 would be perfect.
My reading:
9:10
